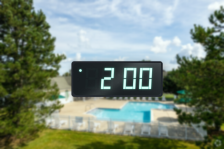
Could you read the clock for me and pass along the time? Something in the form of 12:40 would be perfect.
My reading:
2:00
